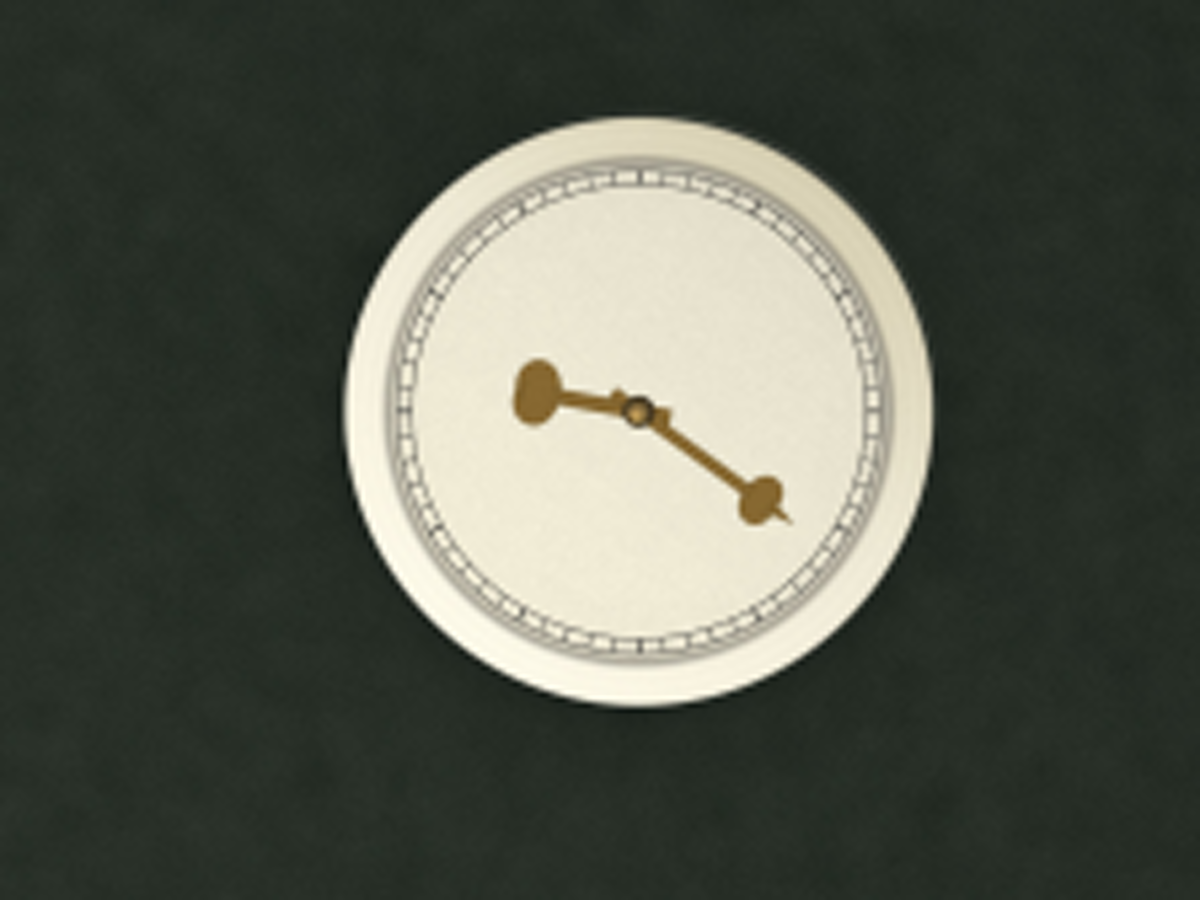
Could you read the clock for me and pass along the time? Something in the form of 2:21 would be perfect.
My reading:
9:21
